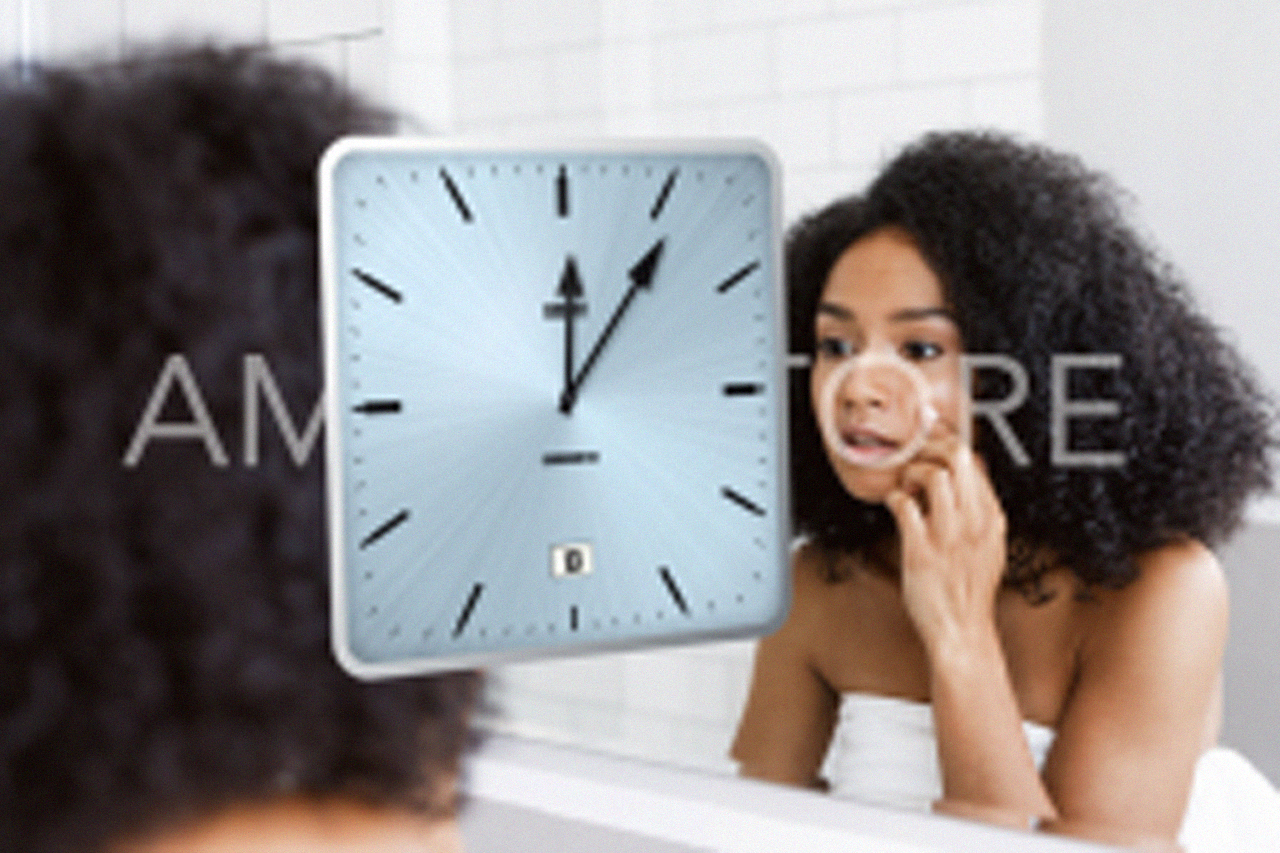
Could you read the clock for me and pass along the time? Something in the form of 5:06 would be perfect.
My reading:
12:06
